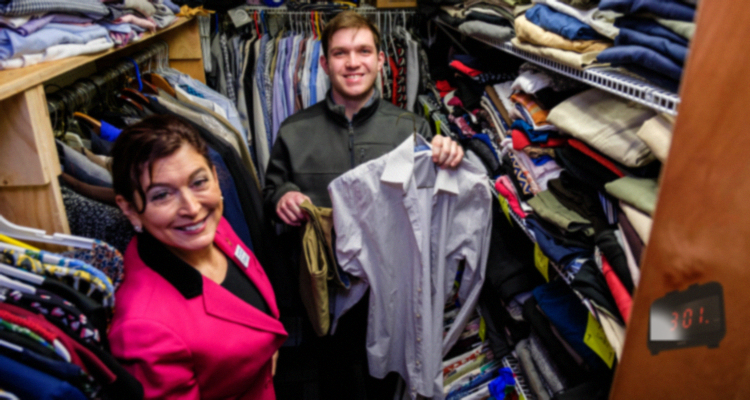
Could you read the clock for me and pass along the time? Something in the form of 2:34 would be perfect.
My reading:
3:01
